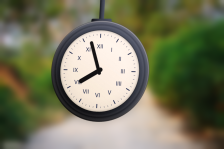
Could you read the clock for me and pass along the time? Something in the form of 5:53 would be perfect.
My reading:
7:57
